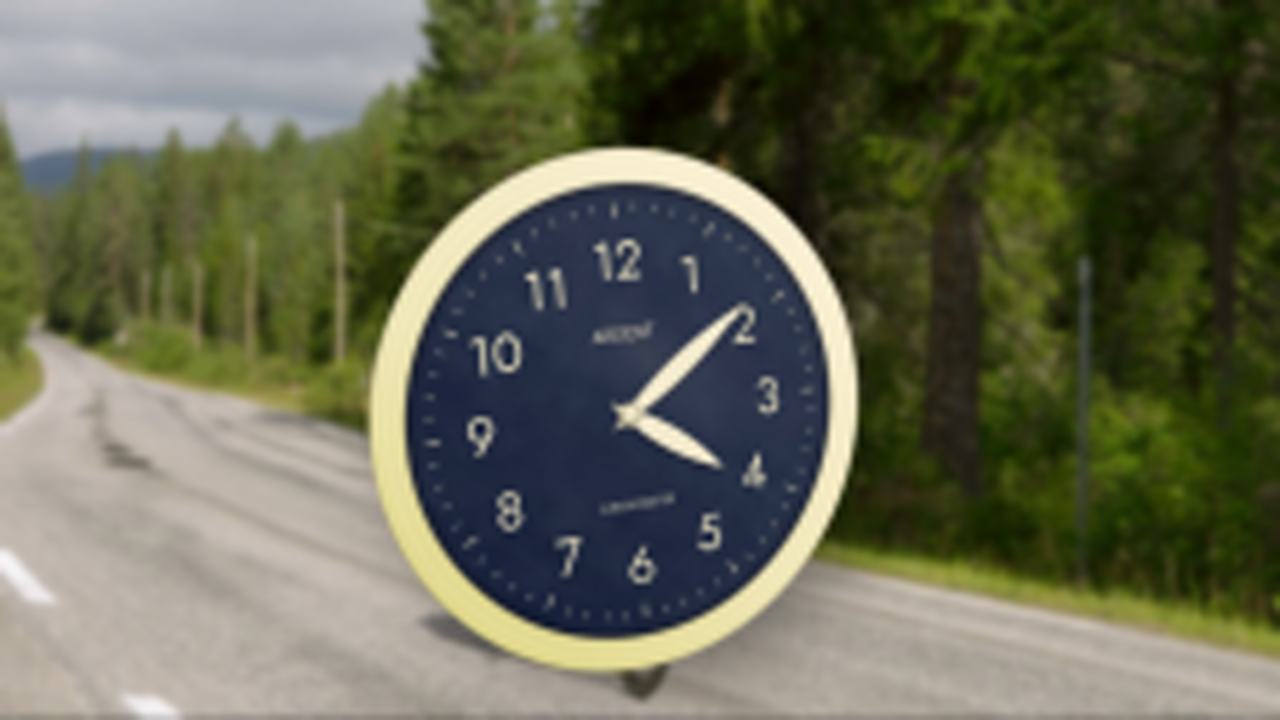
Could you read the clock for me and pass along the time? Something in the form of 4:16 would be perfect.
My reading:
4:09
